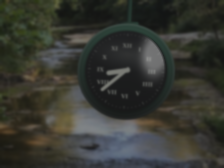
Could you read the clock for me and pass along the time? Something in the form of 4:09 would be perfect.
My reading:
8:38
